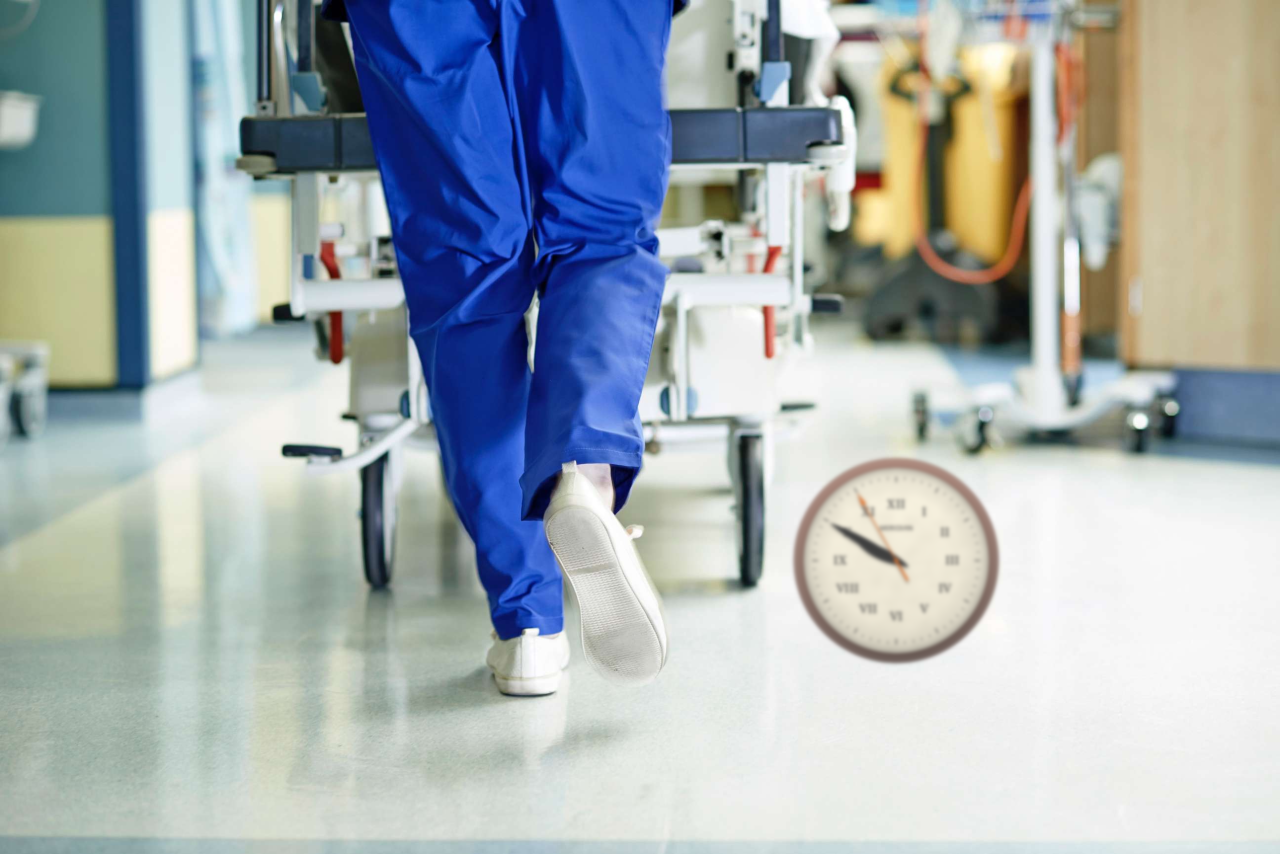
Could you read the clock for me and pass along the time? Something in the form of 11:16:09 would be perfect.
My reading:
9:49:55
